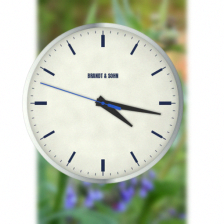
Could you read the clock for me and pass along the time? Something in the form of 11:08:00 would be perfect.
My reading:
4:16:48
